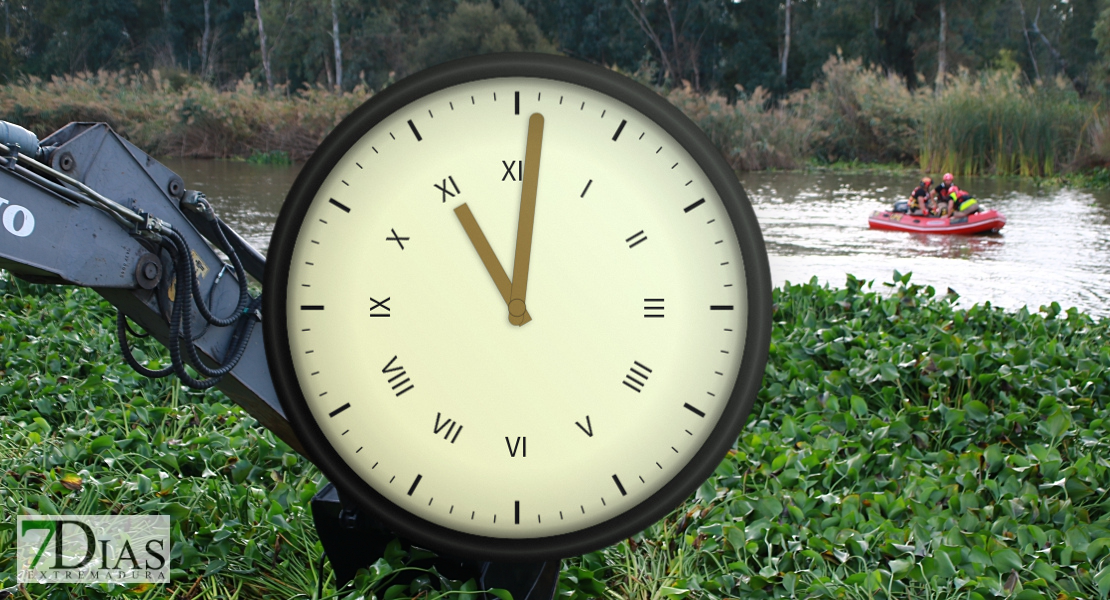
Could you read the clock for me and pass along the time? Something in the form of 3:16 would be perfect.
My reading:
11:01
